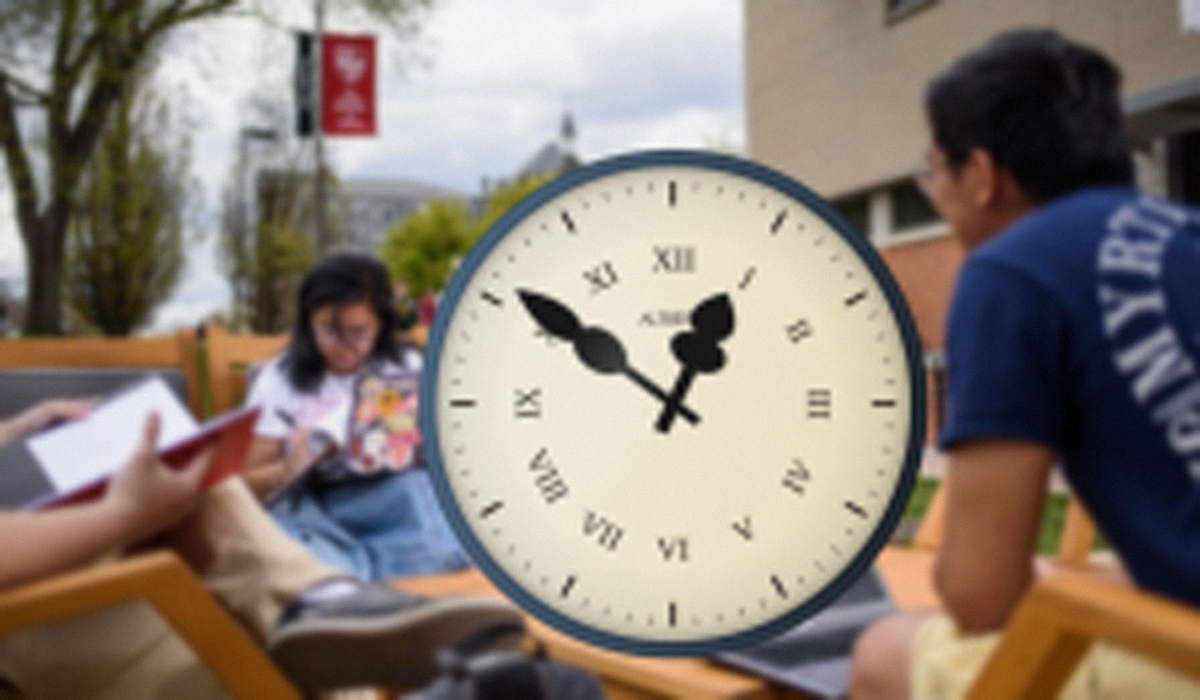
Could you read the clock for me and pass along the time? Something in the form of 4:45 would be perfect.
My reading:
12:51
